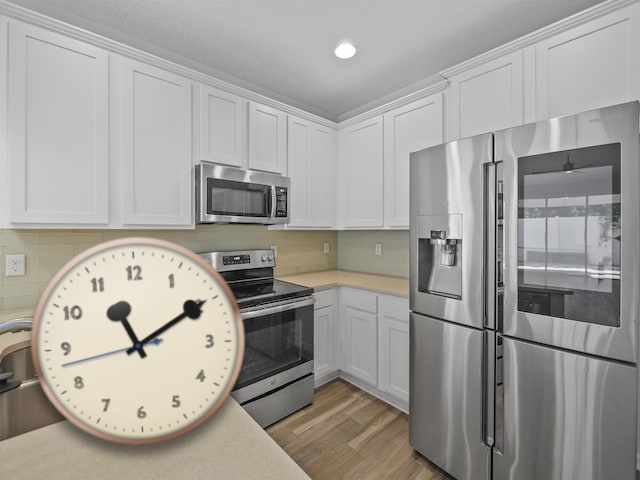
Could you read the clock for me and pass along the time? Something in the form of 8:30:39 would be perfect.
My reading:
11:09:43
